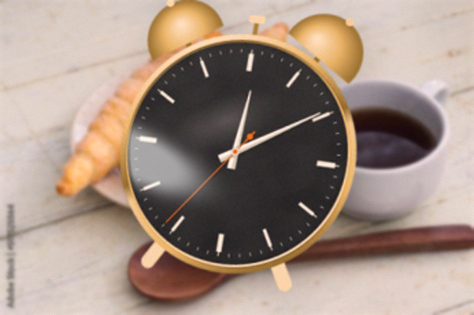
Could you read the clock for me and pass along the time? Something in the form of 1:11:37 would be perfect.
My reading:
12:09:36
